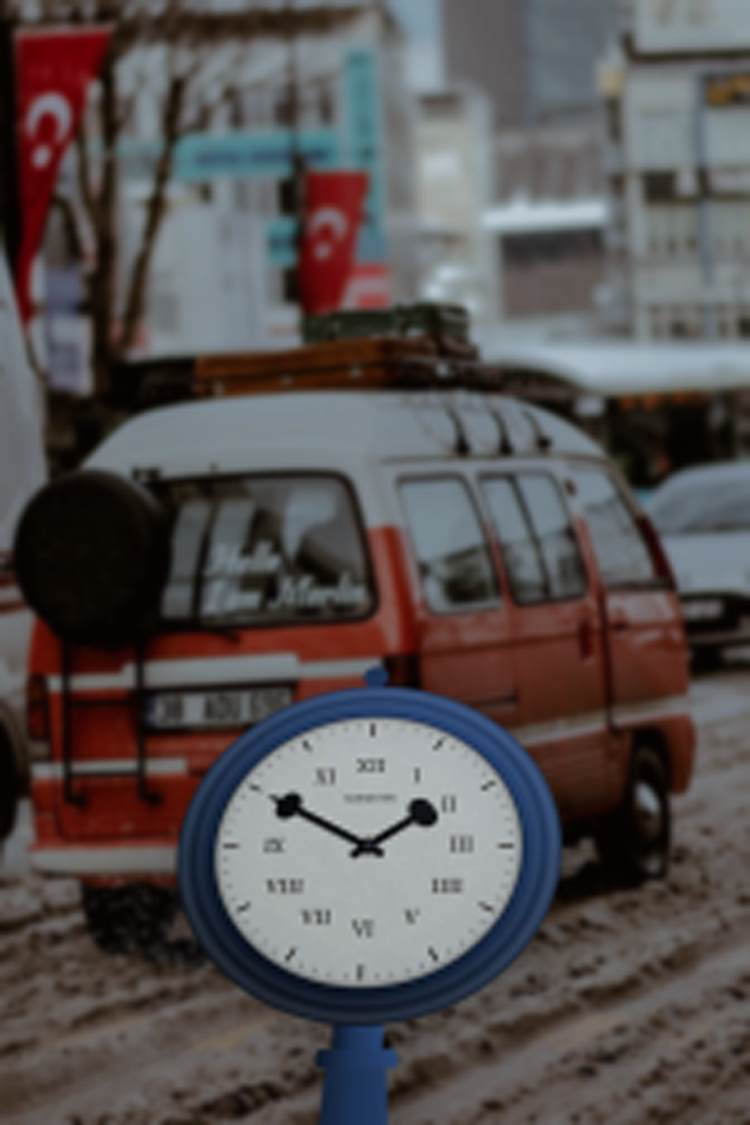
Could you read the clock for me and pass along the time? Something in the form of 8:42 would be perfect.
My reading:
1:50
